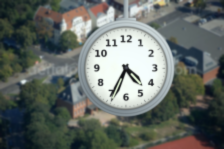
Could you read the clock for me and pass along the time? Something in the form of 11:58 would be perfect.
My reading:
4:34
